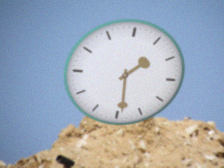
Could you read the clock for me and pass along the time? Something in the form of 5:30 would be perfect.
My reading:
1:29
